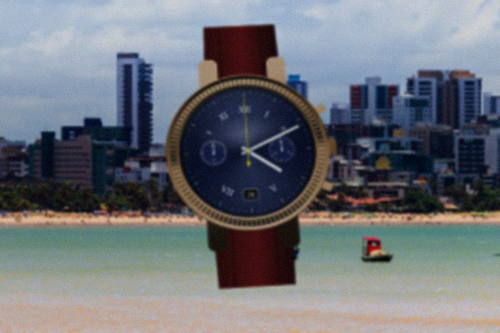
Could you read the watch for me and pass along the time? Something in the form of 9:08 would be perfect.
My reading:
4:11
